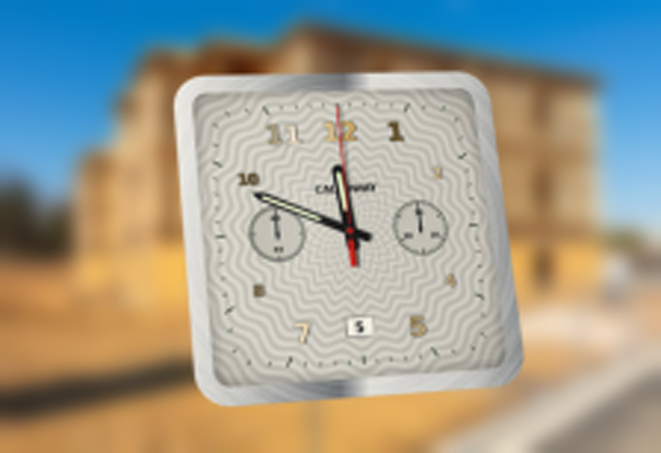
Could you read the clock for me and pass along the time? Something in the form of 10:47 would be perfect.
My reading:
11:49
